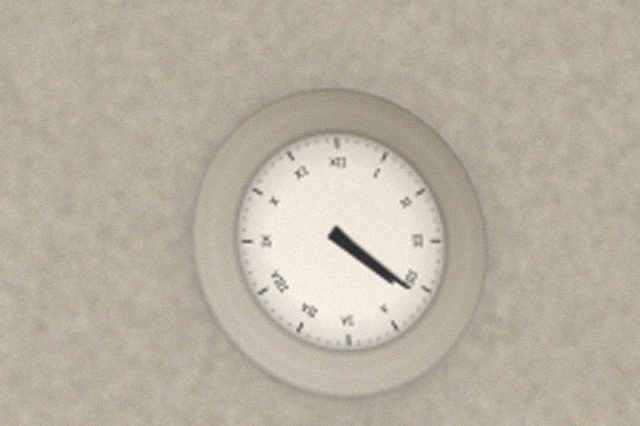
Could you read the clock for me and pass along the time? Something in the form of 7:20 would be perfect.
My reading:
4:21
